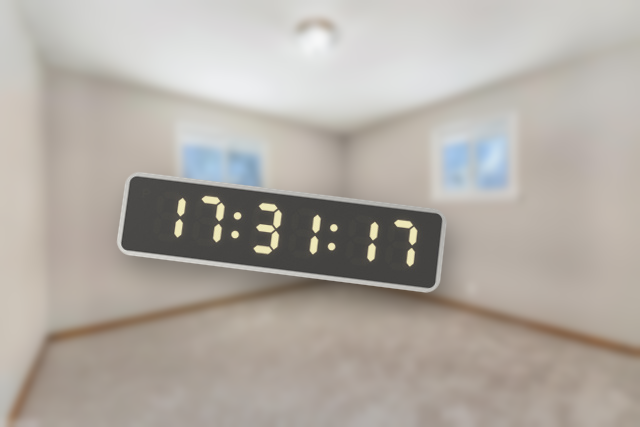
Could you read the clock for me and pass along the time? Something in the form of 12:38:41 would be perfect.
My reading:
17:31:17
